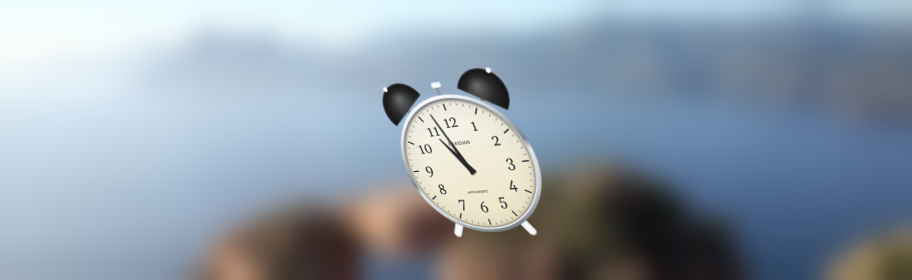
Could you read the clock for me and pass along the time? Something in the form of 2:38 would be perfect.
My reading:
10:57
